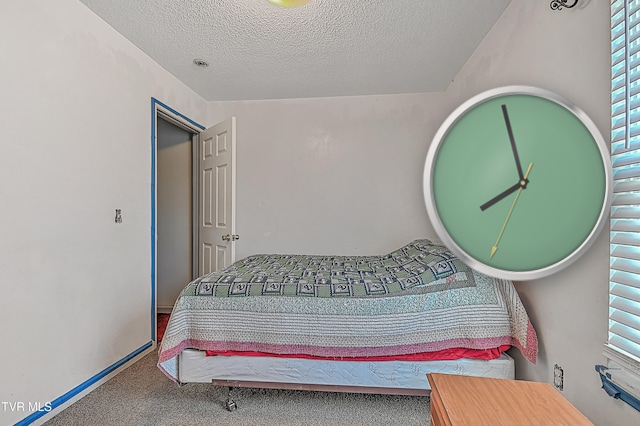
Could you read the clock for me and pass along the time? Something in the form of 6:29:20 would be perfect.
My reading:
7:57:34
